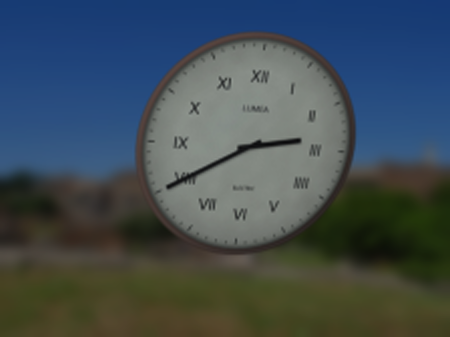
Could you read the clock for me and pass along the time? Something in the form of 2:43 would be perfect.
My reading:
2:40
